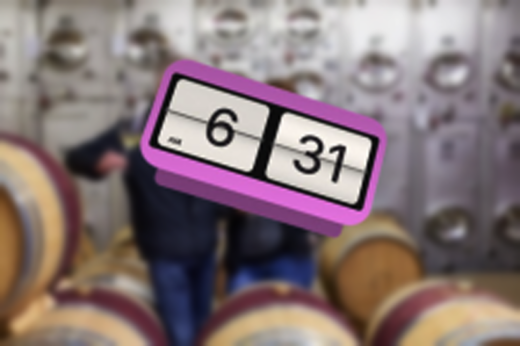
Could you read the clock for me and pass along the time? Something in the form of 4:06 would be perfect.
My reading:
6:31
